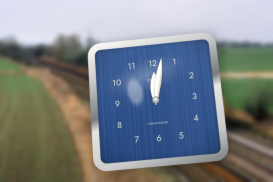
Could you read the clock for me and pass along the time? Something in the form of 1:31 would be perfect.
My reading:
12:02
